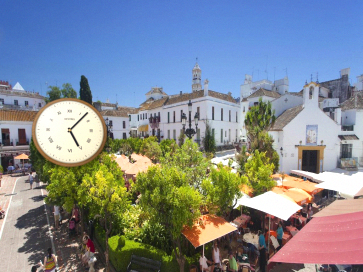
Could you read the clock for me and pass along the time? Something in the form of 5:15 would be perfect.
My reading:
5:07
